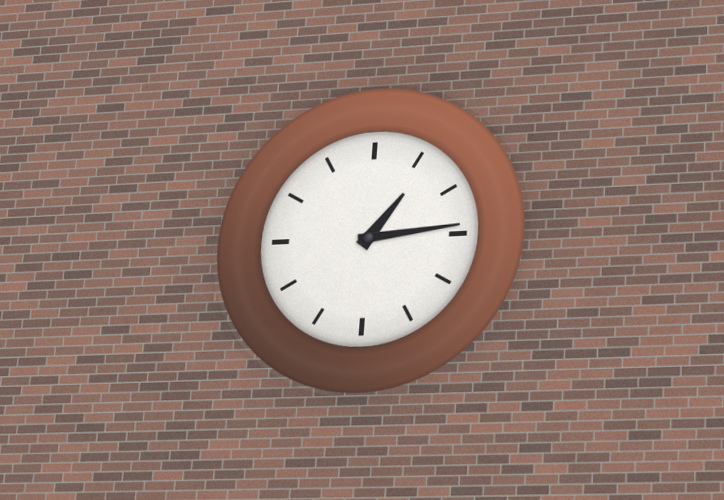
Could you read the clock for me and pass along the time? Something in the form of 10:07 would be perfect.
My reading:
1:14
